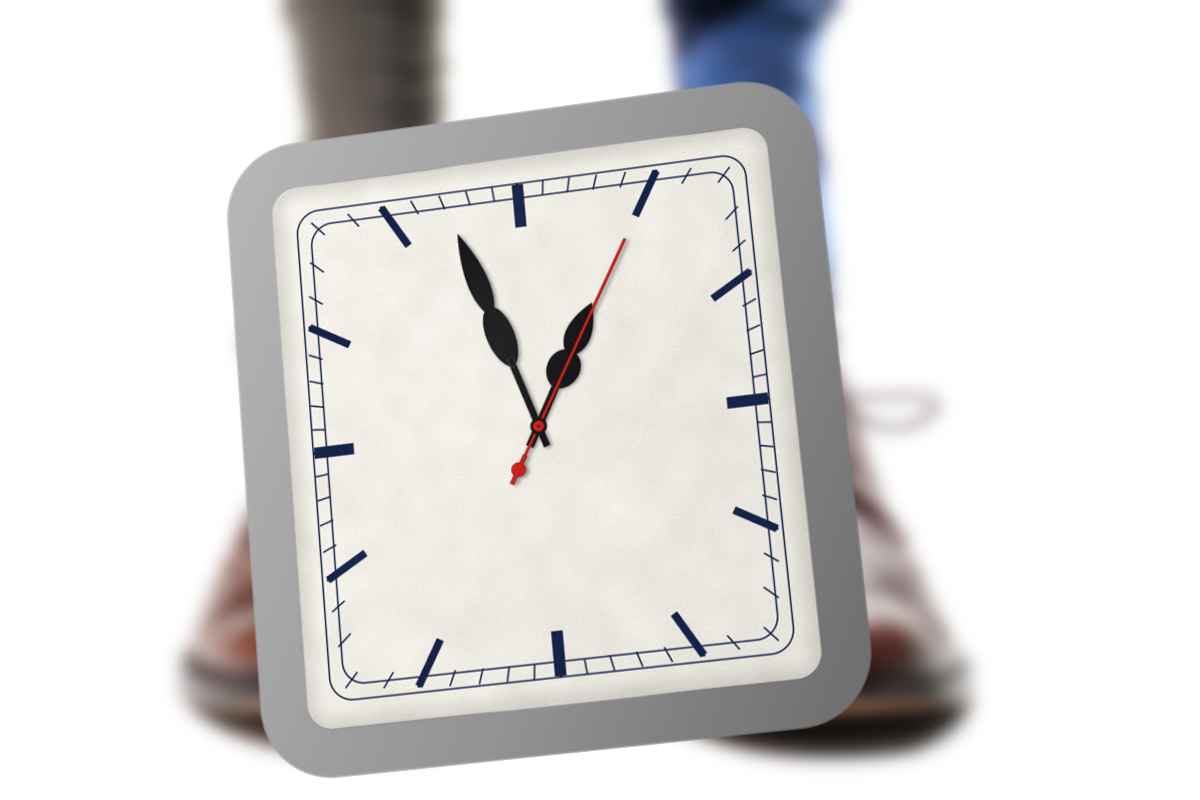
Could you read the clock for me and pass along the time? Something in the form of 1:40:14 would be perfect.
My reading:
12:57:05
